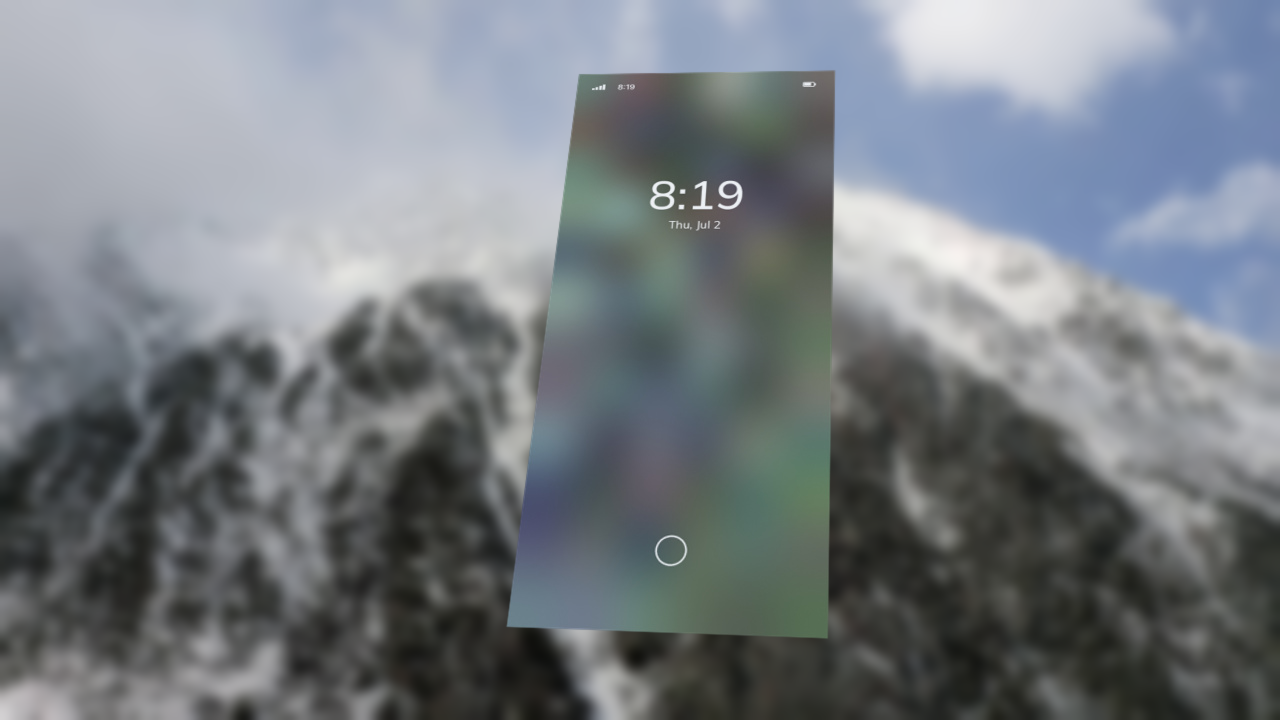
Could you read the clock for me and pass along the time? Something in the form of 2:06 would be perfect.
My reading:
8:19
